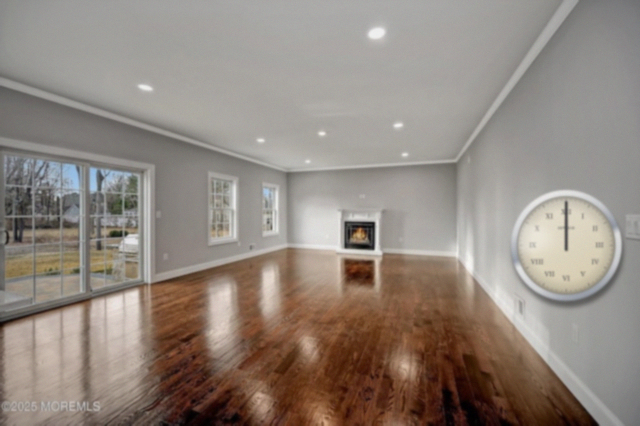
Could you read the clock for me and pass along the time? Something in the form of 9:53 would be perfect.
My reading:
12:00
